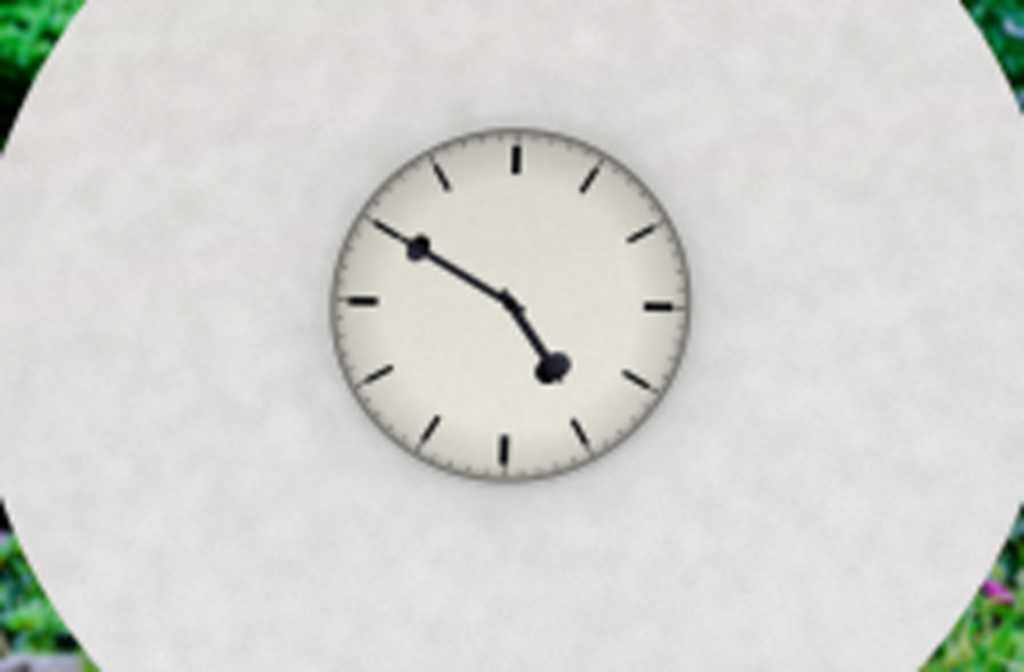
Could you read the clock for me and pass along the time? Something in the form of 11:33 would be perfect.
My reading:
4:50
